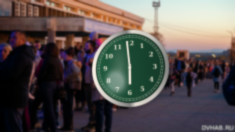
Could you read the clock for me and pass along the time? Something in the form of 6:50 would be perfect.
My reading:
5:59
